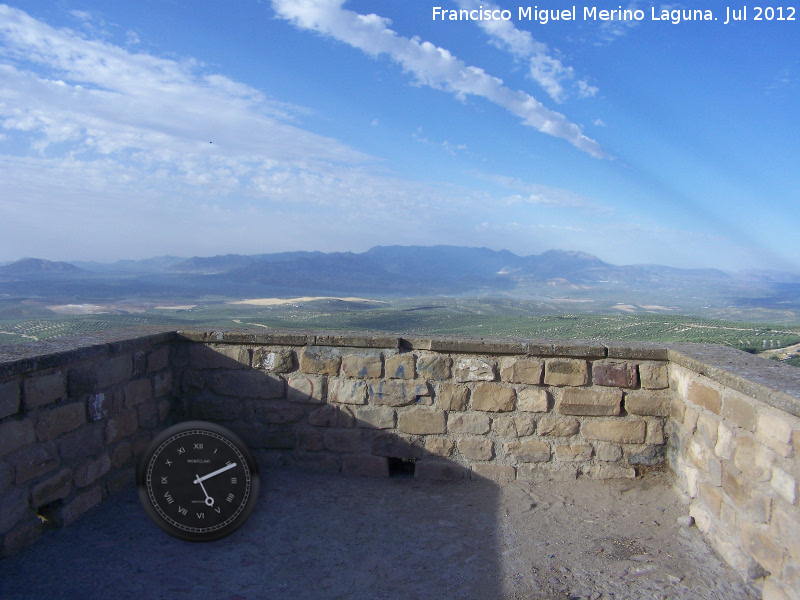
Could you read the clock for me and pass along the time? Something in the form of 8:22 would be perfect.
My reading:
5:11
